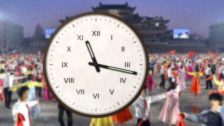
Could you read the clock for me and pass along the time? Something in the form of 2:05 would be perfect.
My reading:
11:17
